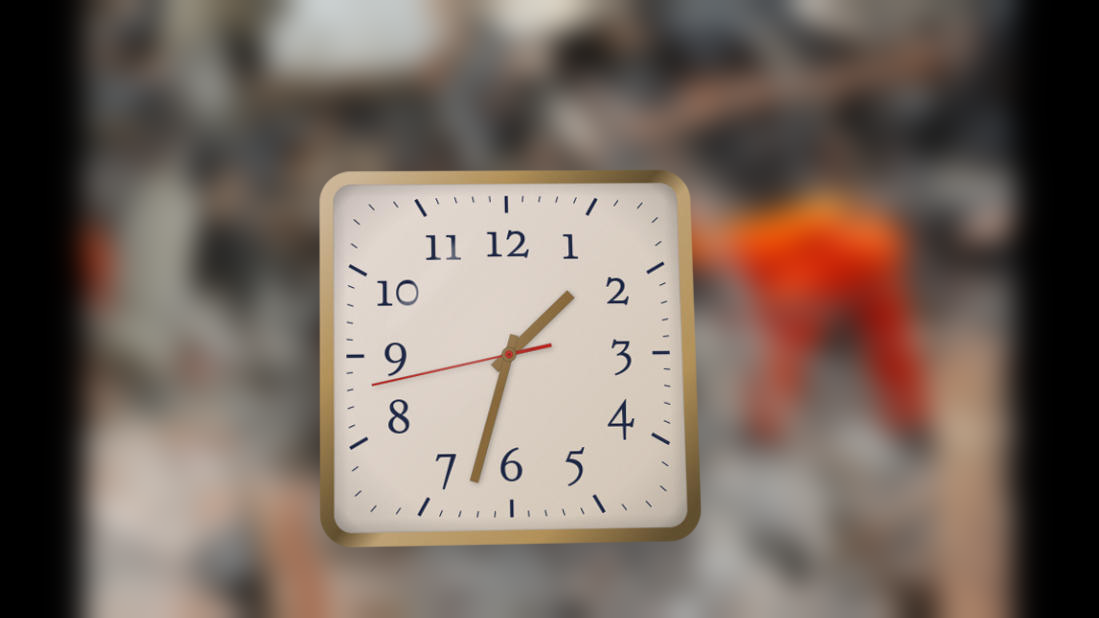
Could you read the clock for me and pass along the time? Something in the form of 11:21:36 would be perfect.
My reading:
1:32:43
